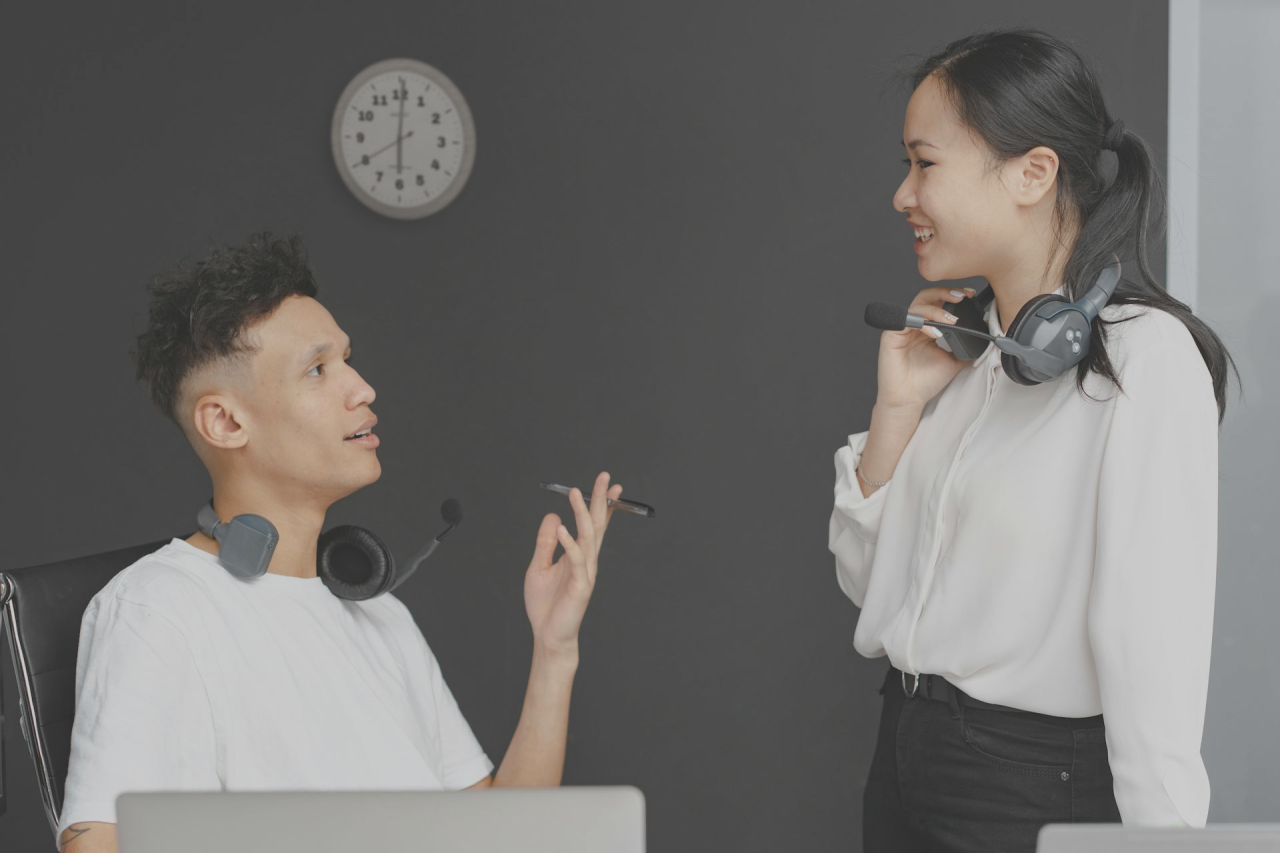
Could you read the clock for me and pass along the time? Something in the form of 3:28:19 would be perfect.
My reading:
6:00:40
